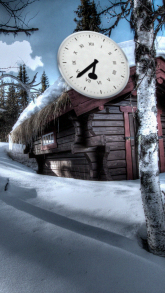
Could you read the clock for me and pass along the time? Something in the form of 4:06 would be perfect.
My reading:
6:39
